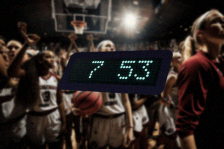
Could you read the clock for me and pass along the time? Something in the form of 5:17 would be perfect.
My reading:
7:53
